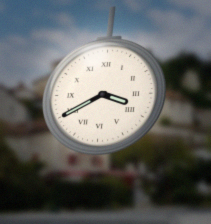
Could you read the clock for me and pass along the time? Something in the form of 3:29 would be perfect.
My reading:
3:40
